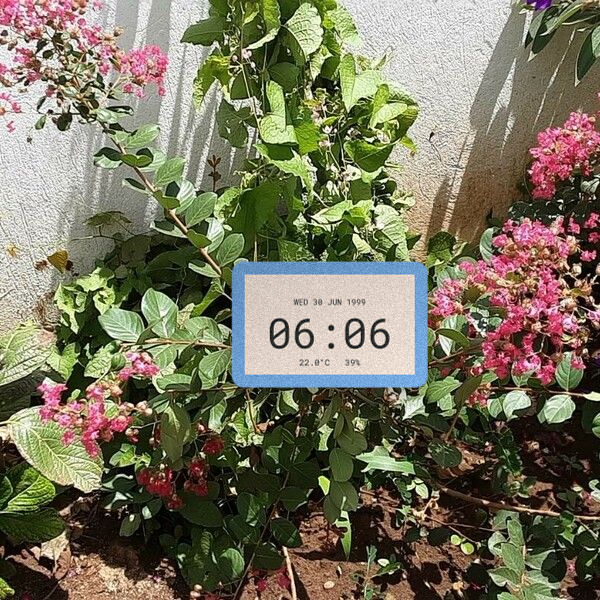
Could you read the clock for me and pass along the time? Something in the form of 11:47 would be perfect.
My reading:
6:06
